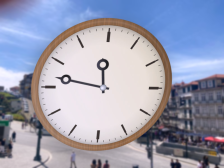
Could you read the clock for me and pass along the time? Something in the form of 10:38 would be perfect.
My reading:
11:47
